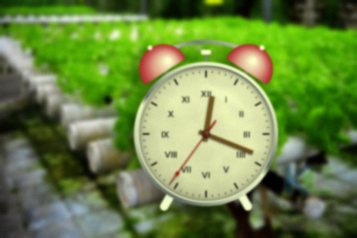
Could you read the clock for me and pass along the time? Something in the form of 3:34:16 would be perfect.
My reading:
12:18:36
